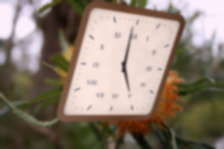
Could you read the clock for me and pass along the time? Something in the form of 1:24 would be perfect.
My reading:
4:59
